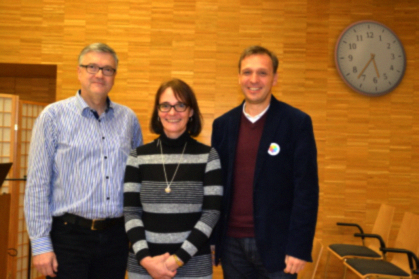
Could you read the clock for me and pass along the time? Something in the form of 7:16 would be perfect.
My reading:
5:37
